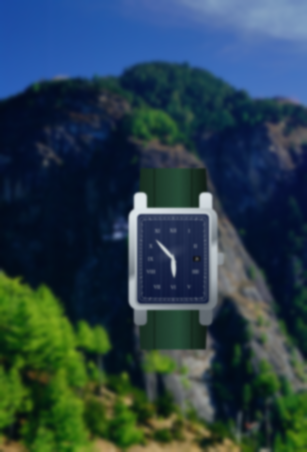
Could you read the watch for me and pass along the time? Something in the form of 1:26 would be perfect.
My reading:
5:53
